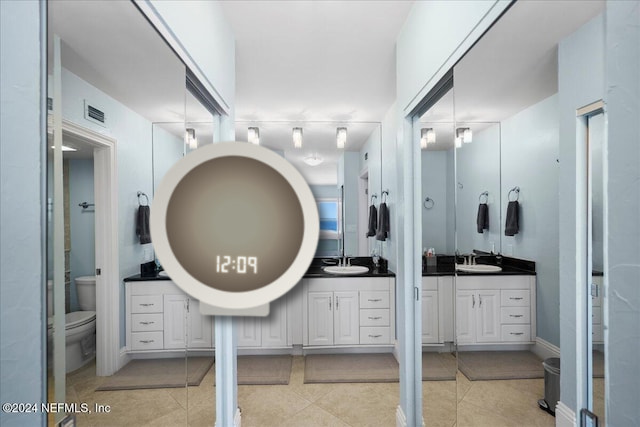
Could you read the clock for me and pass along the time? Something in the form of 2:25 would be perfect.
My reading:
12:09
